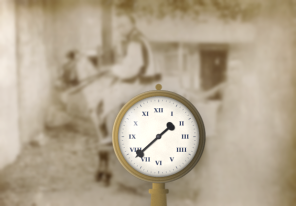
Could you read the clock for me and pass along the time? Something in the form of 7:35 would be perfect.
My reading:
1:38
